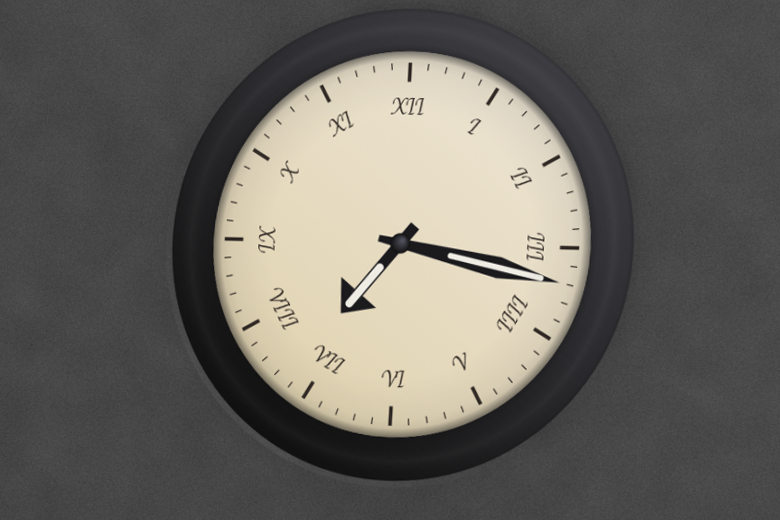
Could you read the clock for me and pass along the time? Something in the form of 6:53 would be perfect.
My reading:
7:17
